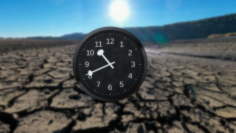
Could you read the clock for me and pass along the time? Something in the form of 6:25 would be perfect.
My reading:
10:41
